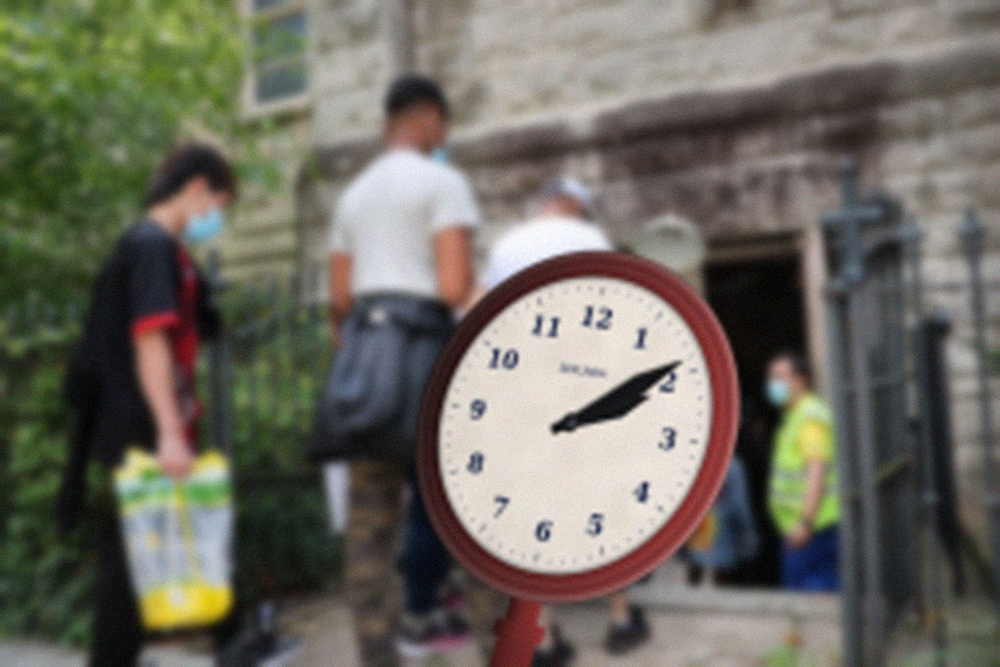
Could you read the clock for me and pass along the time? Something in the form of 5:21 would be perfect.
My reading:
2:09
